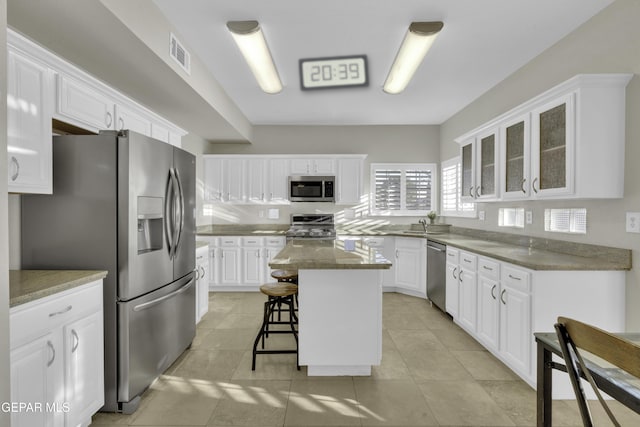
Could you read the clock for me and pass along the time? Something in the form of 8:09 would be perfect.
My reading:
20:39
